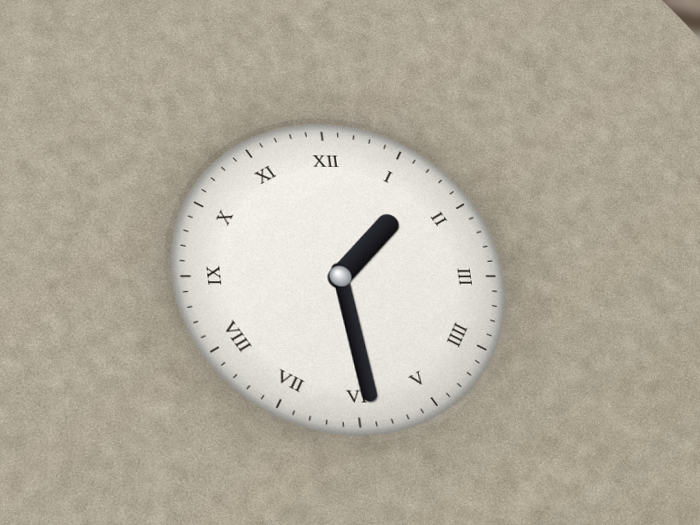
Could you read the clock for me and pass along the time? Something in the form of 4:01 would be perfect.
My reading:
1:29
